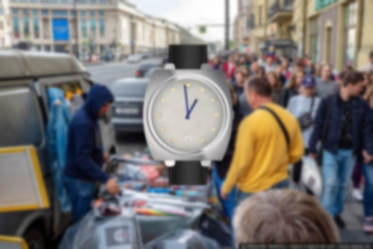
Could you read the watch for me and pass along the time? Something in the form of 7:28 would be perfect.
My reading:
12:59
